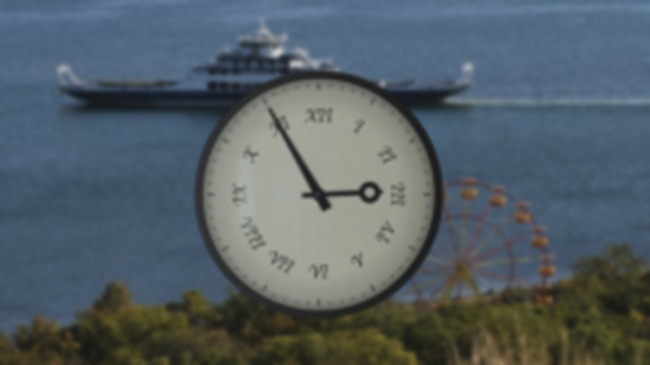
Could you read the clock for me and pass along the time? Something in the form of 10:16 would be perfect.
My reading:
2:55
